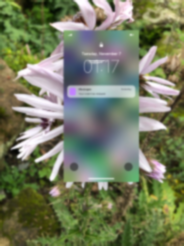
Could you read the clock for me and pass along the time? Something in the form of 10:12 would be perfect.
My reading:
1:17
